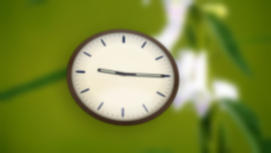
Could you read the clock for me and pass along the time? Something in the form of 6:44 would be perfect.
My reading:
9:15
